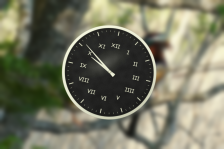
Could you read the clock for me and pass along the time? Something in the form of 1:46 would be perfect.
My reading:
9:51
